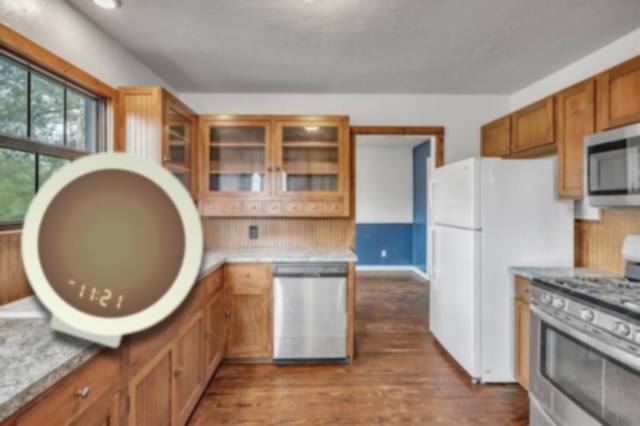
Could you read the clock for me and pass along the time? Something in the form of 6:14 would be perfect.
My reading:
11:21
